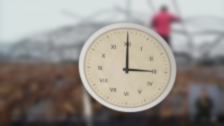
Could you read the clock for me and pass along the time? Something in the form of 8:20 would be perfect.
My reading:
3:00
